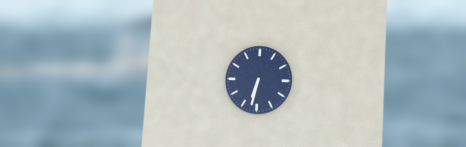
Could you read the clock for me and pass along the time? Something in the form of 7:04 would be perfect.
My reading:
6:32
